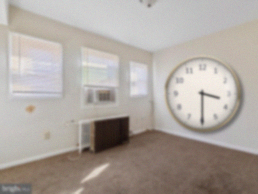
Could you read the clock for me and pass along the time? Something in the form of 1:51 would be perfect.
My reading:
3:30
